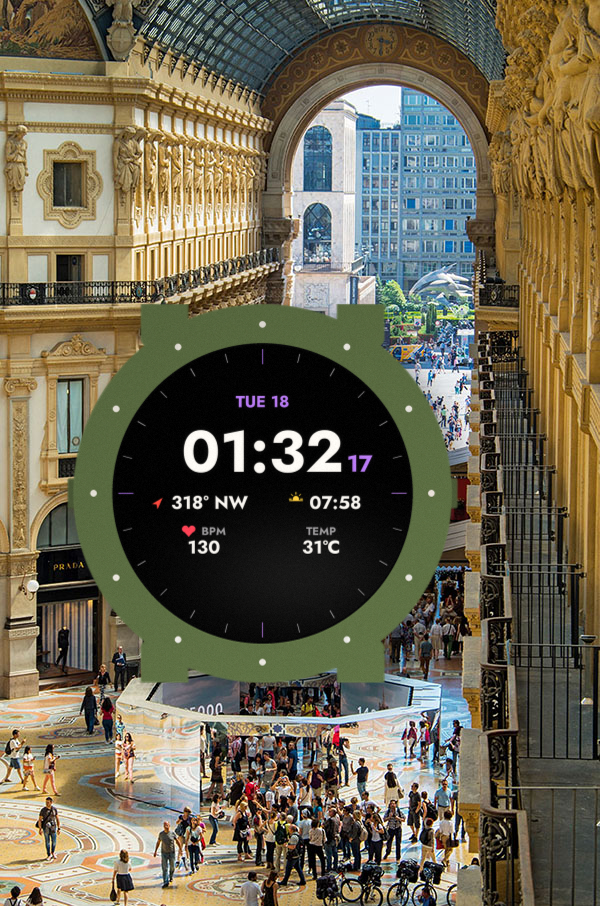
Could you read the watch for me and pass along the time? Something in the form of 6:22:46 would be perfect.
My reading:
1:32:17
